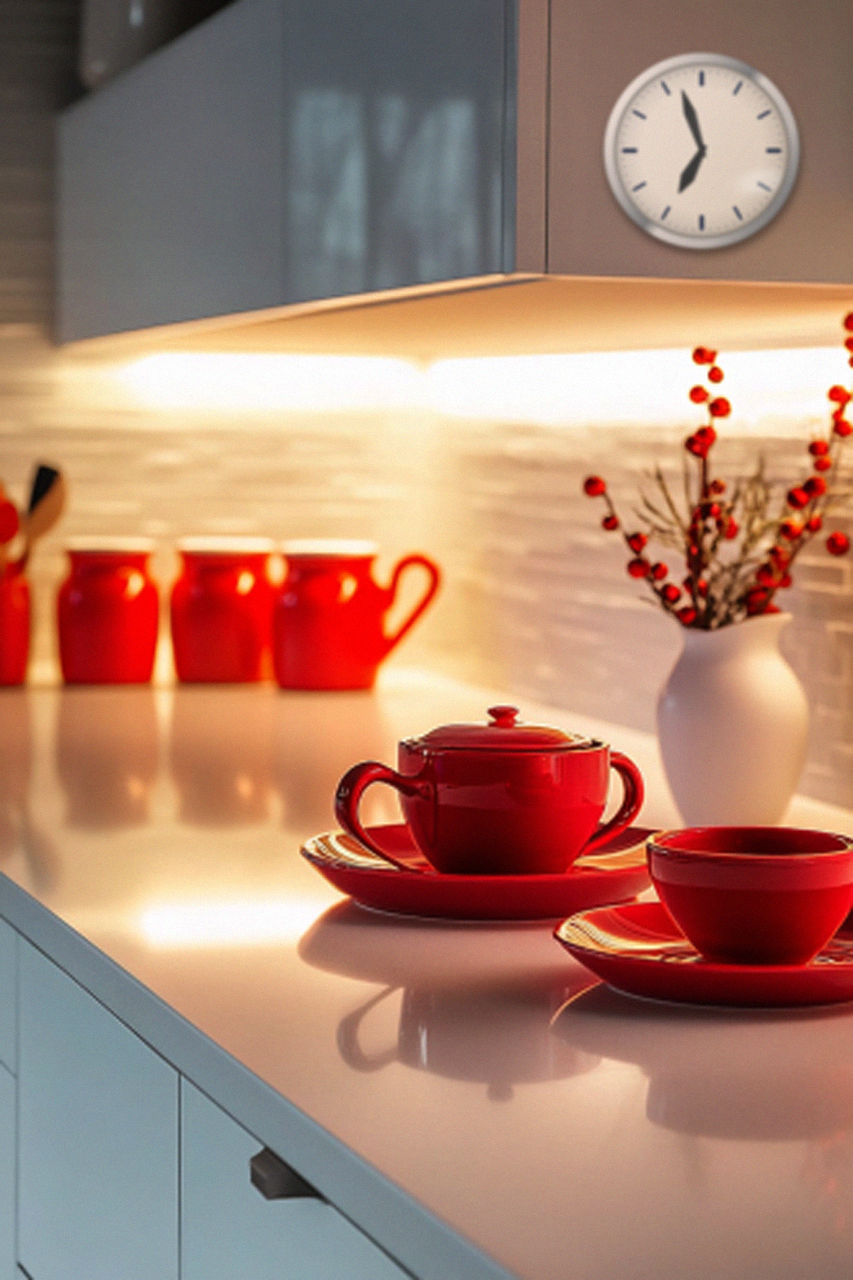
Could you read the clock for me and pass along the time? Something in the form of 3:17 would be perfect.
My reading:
6:57
